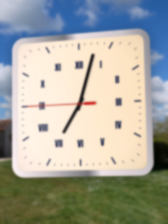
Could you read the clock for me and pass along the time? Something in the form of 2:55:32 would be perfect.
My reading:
7:02:45
